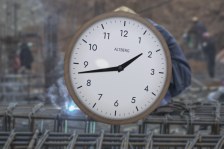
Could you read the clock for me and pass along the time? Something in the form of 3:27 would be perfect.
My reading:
1:43
